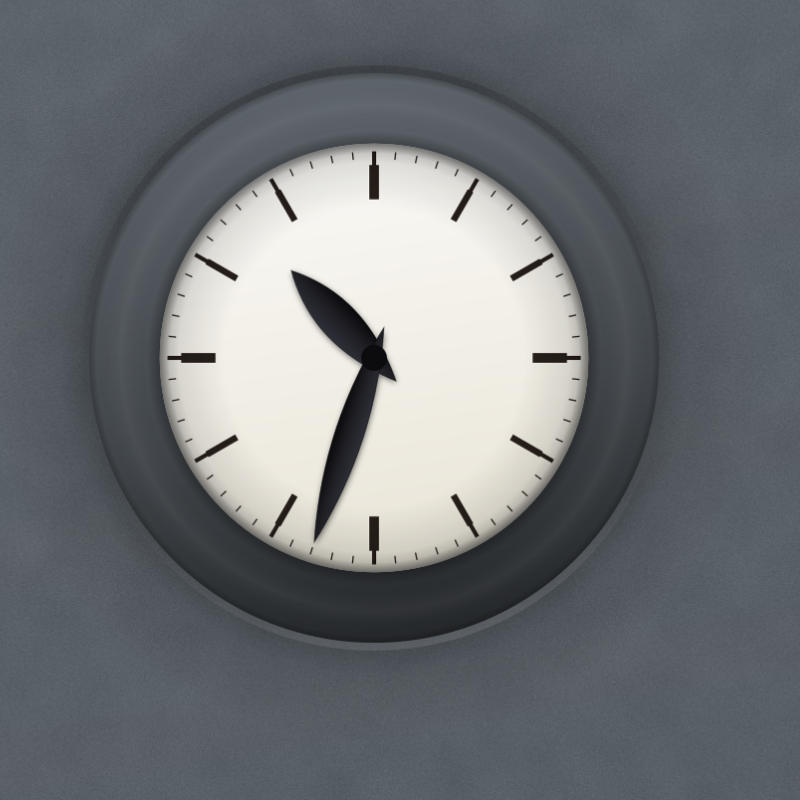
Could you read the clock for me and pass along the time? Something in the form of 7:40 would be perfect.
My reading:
10:33
